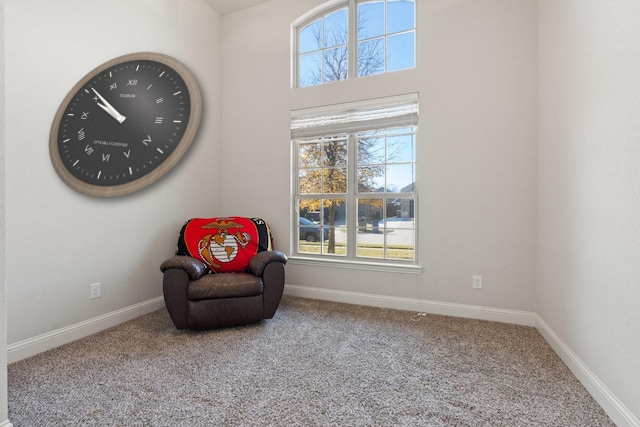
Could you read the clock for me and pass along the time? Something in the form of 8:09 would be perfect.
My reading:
9:51
